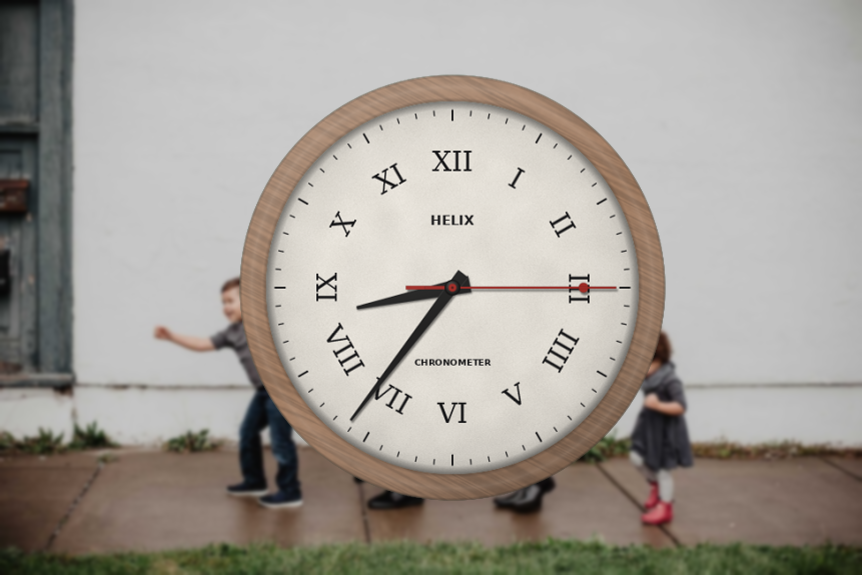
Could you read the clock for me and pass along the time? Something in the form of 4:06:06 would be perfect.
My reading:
8:36:15
